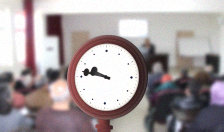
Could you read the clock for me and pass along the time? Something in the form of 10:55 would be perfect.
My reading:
9:47
